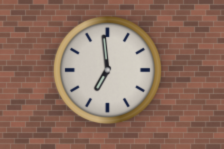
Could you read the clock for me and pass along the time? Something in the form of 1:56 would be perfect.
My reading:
6:59
